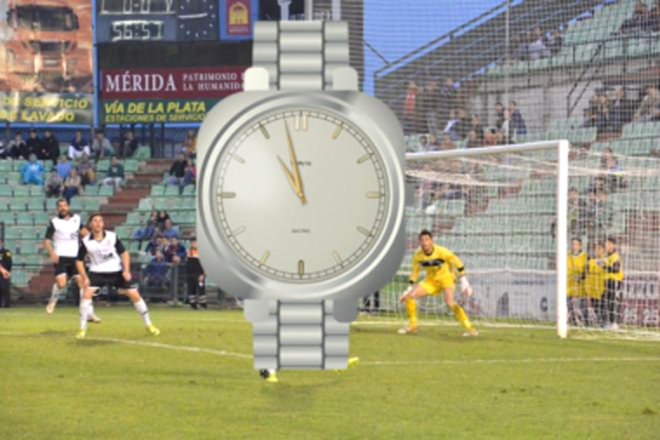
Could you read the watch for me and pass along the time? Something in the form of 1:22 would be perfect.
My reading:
10:58
